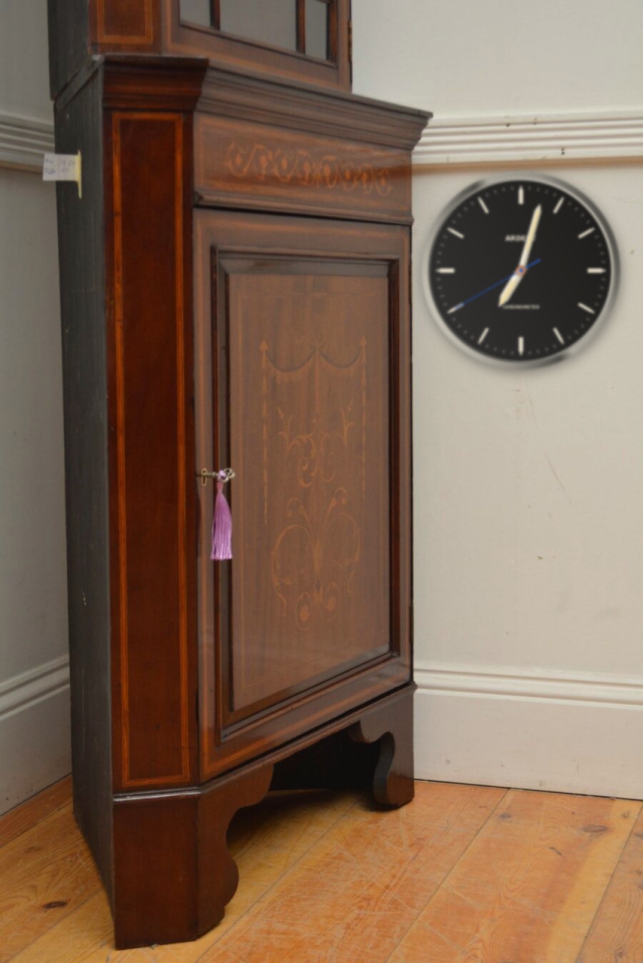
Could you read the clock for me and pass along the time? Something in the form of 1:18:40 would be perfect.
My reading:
7:02:40
